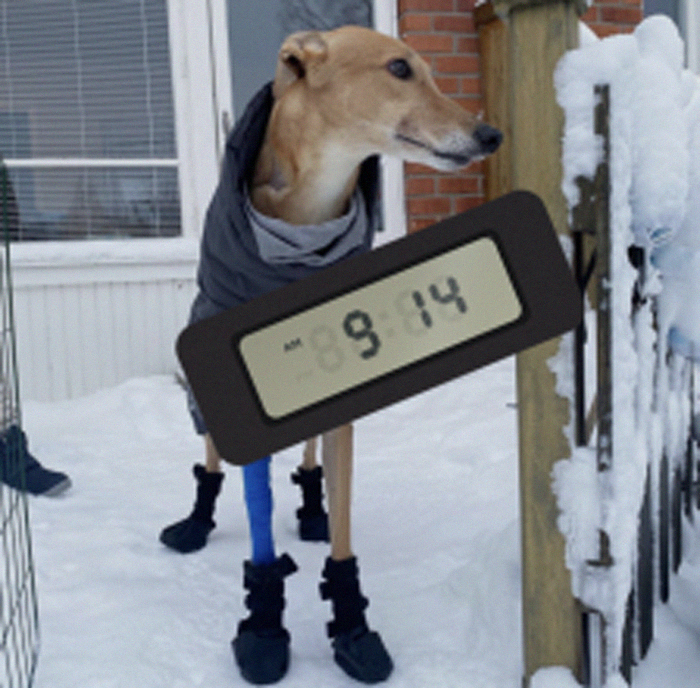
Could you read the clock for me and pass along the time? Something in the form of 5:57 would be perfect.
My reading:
9:14
